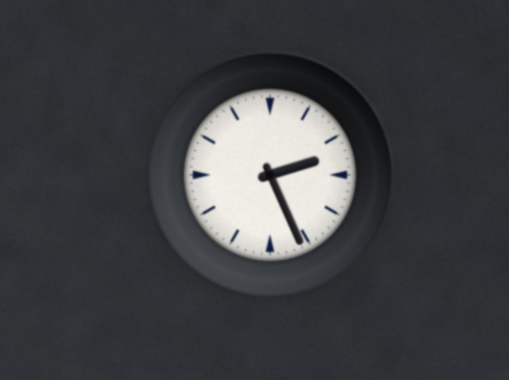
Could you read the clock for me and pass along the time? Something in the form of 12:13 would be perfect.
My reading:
2:26
